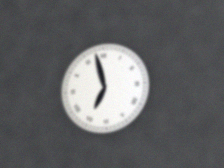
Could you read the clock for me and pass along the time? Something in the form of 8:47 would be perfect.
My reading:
6:58
